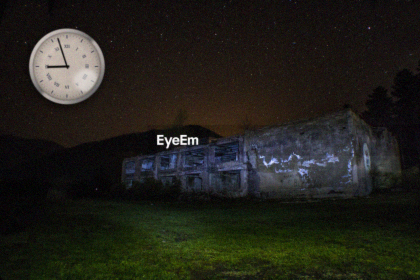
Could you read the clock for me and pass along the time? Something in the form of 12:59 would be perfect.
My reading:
8:57
